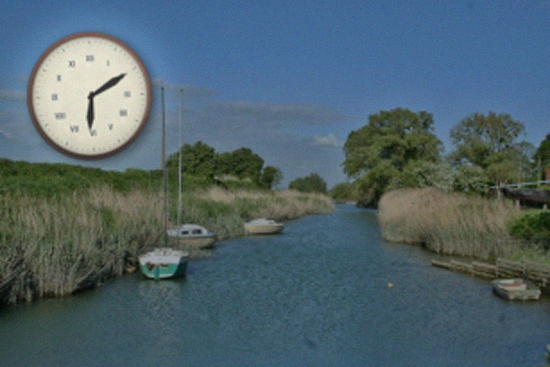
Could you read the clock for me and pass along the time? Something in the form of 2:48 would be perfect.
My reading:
6:10
